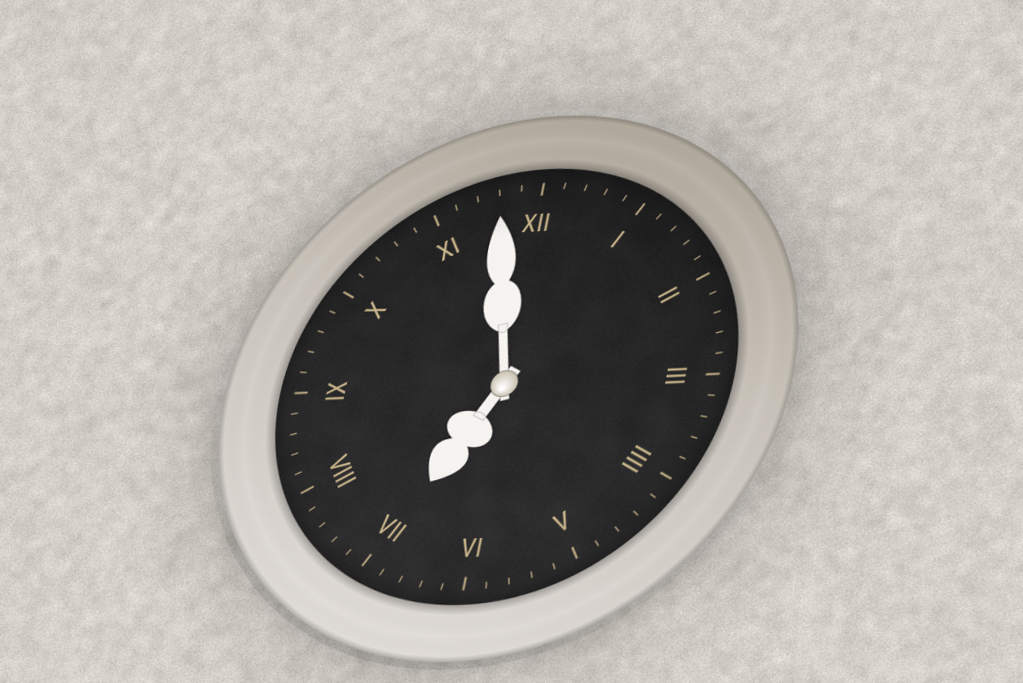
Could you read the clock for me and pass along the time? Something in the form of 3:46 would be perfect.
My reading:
6:58
